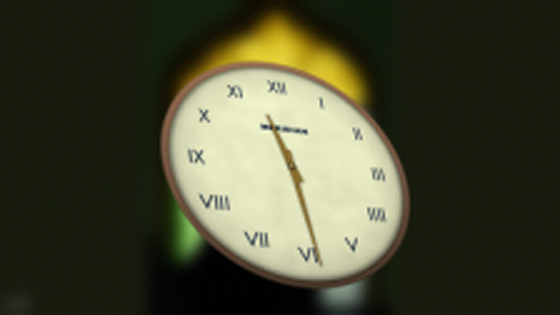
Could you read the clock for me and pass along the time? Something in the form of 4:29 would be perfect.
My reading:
11:29
